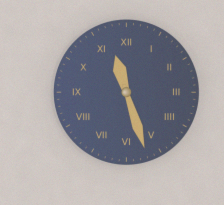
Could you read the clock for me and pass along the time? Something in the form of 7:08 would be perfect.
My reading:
11:27
